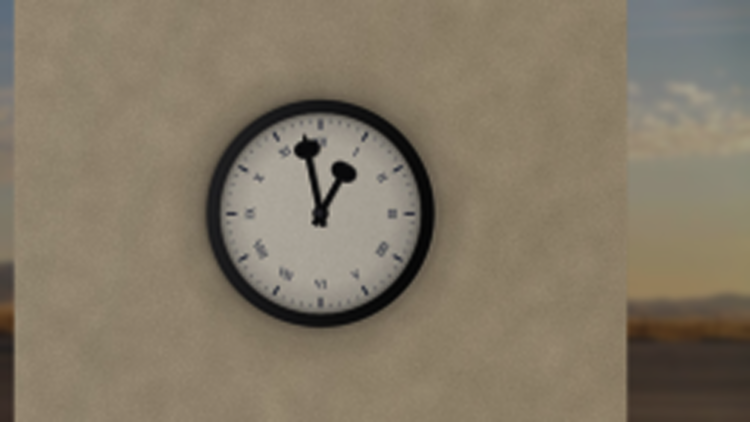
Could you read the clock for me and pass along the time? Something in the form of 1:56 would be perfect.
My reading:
12:58
